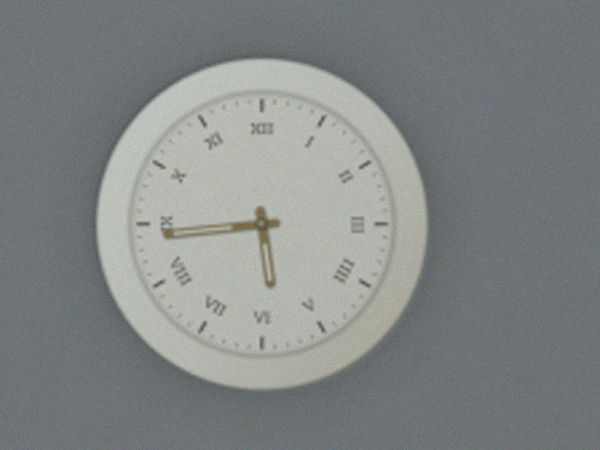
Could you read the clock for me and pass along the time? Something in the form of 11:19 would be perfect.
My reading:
5:44
